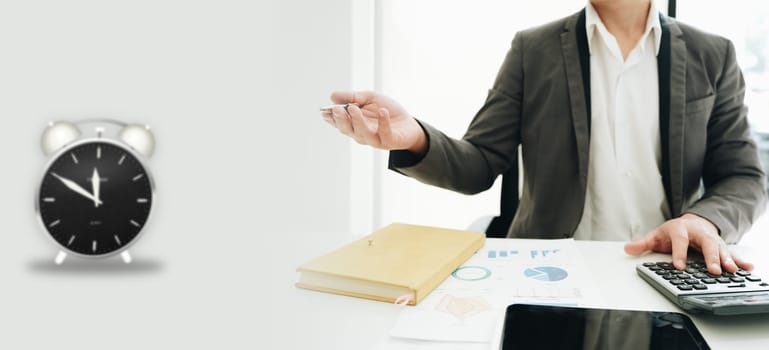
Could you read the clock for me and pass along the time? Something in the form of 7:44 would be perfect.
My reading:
11:50
